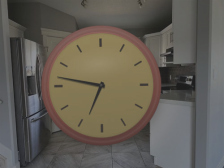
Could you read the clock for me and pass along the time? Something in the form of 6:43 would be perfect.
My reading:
6:47
